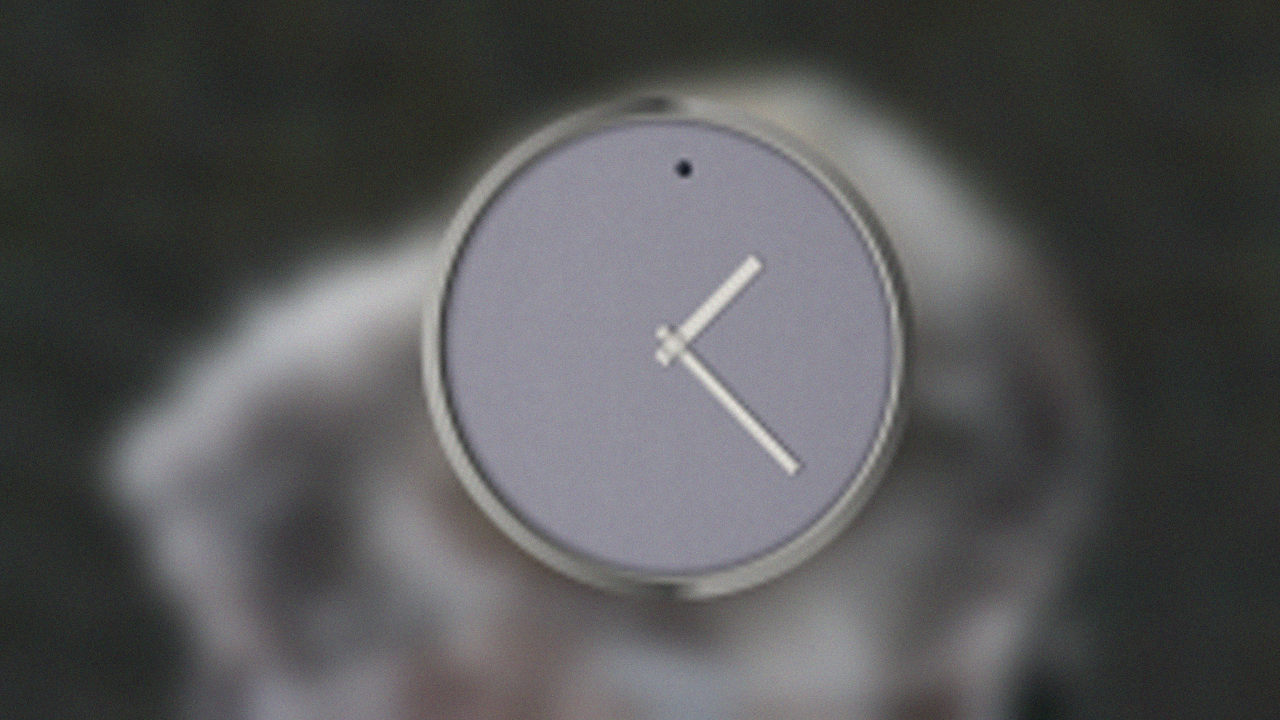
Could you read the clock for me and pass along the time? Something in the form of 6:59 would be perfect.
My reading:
1:22
